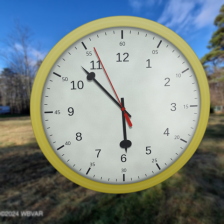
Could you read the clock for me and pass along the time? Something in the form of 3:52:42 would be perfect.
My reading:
5:52:56
